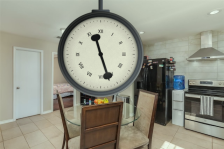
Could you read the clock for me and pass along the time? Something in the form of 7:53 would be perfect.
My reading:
11:27
